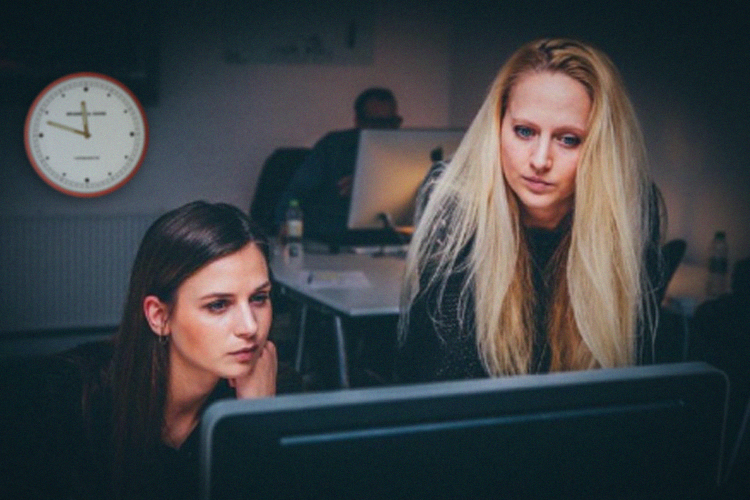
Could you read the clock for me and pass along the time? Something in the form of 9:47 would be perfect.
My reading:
11:48
